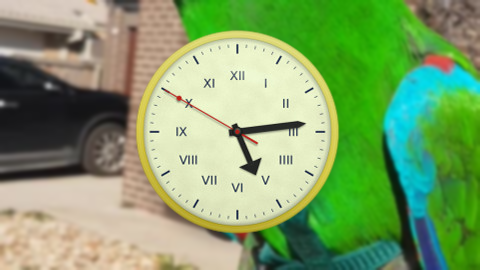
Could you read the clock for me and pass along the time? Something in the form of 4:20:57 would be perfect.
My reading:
5:13:50
